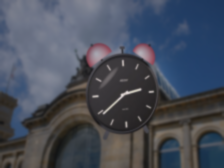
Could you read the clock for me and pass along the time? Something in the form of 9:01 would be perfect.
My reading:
2:39
